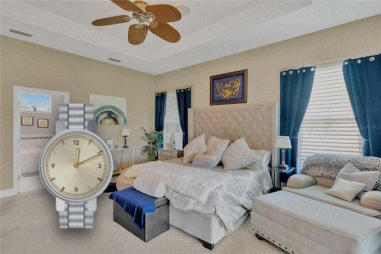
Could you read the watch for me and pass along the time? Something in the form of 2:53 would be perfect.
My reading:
12:11
